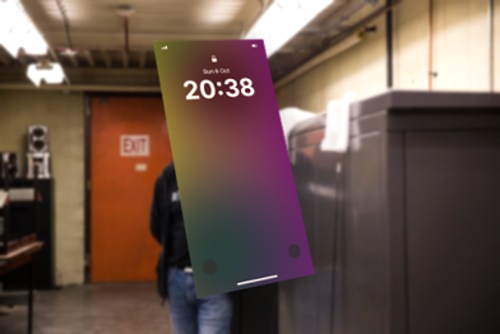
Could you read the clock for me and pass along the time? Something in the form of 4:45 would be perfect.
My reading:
20:38
